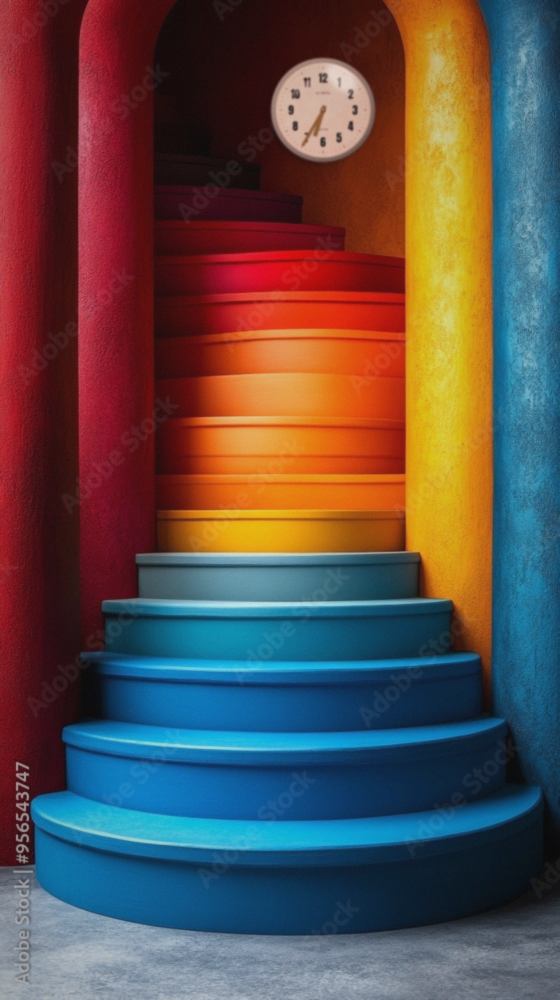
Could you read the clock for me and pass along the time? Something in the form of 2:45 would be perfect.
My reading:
6:35
